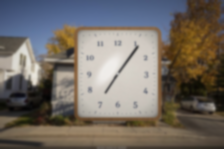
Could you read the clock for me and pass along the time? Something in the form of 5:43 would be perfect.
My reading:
7:06
